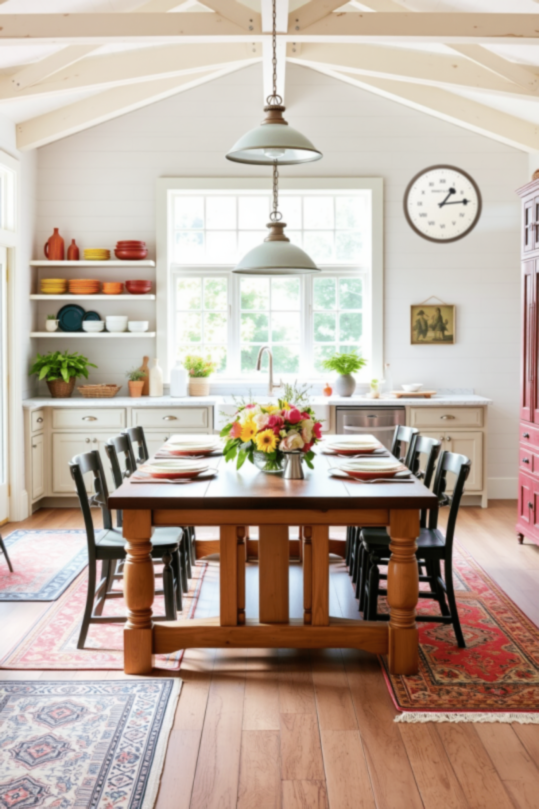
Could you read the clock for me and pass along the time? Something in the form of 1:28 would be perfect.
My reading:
1:14
